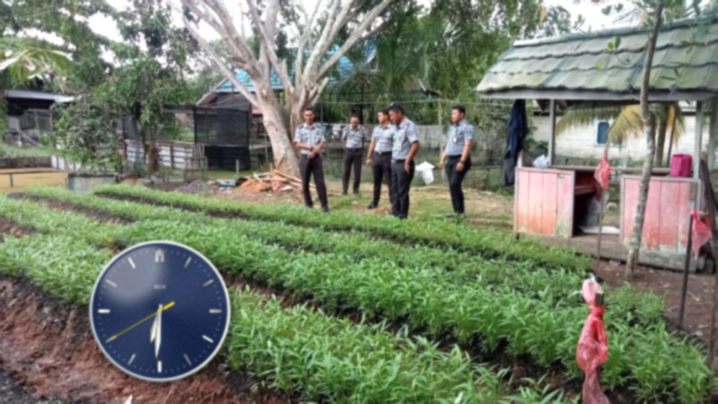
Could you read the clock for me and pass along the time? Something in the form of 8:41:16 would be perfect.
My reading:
6:30:40
